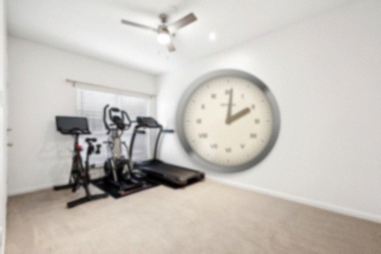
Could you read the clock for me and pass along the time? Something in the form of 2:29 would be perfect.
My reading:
2:01
